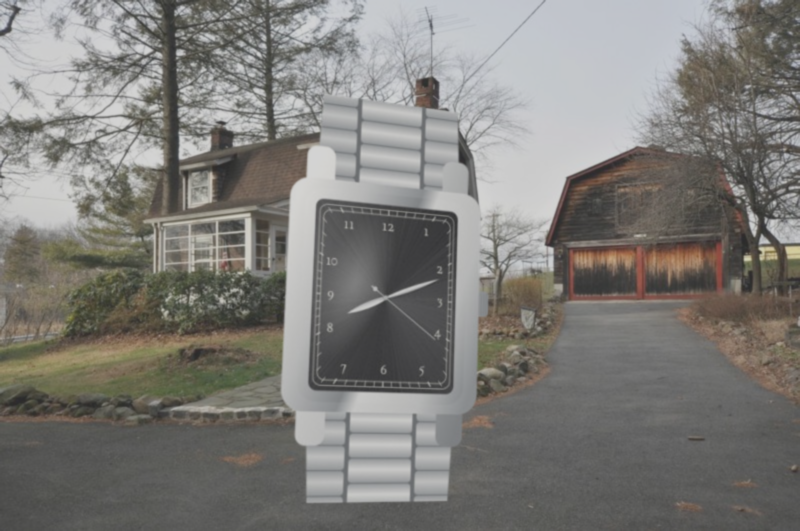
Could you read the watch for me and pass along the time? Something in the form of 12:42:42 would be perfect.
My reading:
8:11:21
